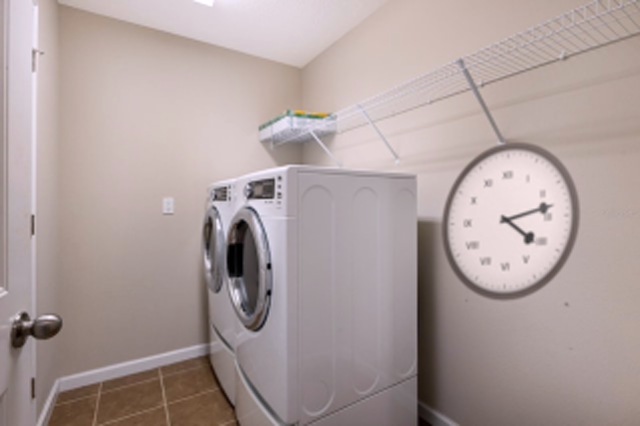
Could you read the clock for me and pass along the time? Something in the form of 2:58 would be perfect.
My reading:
4:13
